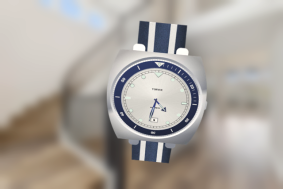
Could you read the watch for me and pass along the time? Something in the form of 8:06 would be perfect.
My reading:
4:32
